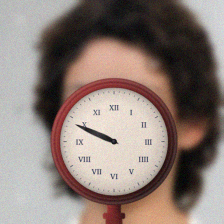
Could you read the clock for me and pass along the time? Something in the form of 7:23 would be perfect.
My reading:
9:49
